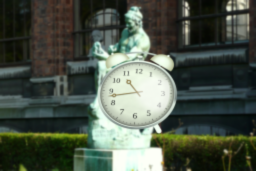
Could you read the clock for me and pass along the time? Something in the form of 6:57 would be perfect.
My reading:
10:43
